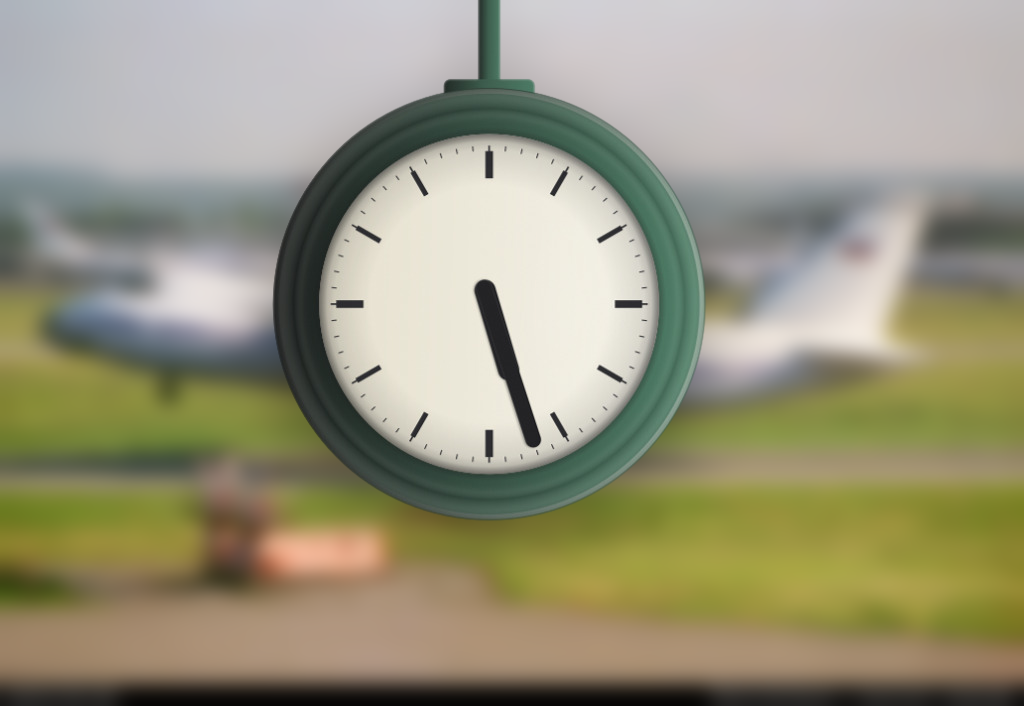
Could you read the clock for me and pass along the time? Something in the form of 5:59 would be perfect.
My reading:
5:27
